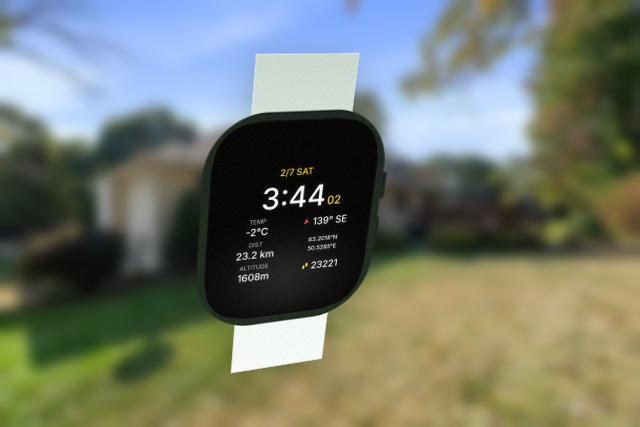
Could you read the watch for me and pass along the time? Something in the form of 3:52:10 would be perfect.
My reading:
3:44:02
